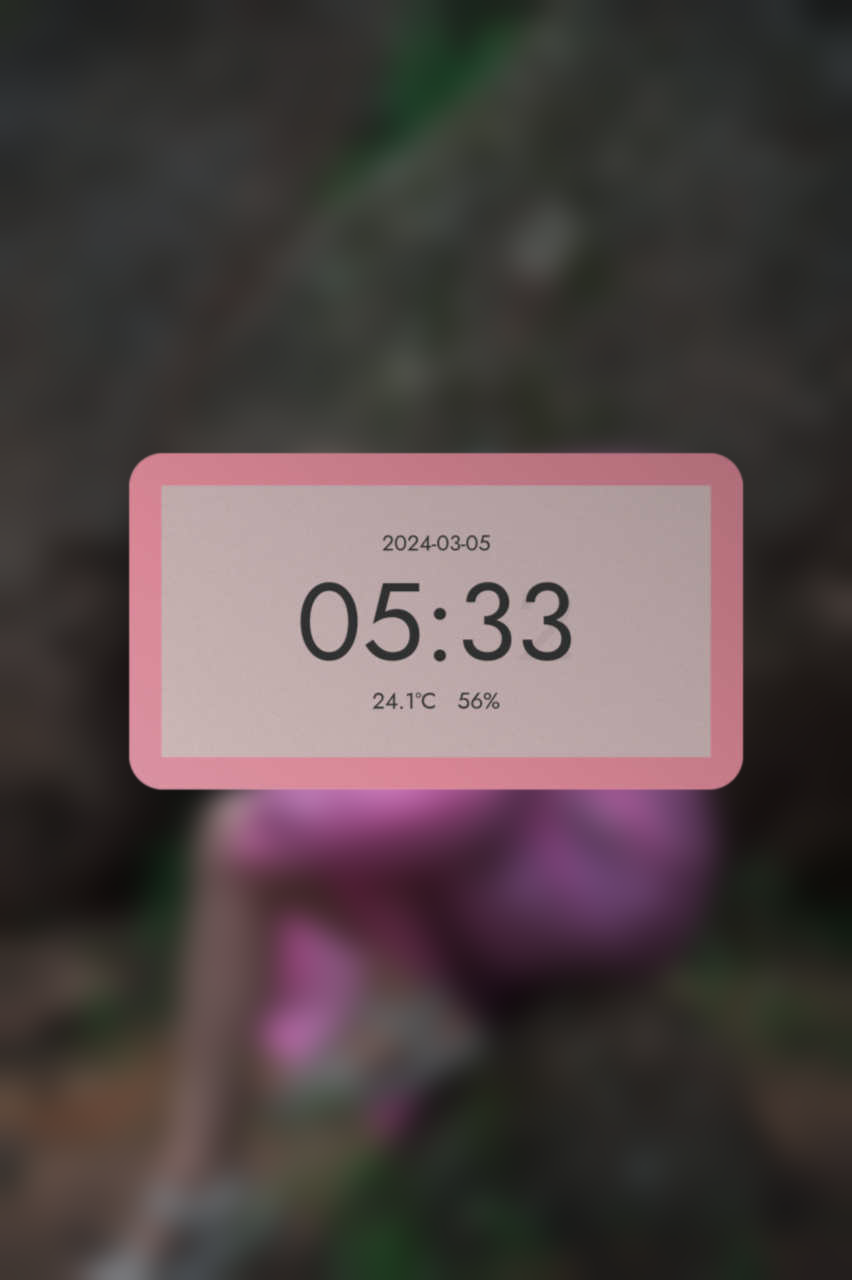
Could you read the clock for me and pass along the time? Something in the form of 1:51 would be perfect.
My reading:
5:33
